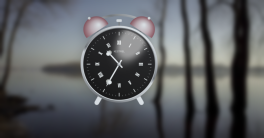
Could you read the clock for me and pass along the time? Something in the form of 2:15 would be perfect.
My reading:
10:35
